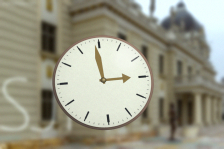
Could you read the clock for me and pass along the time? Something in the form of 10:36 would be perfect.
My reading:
2:59
